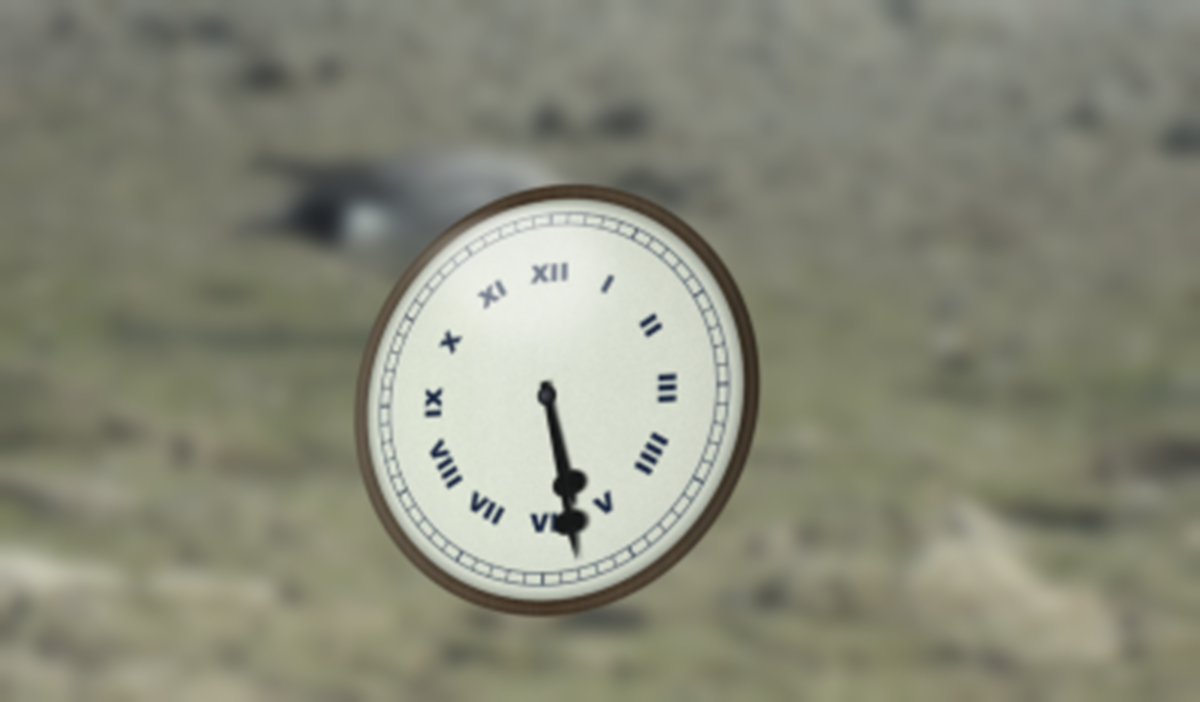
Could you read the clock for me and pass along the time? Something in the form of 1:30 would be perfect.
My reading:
5:28
